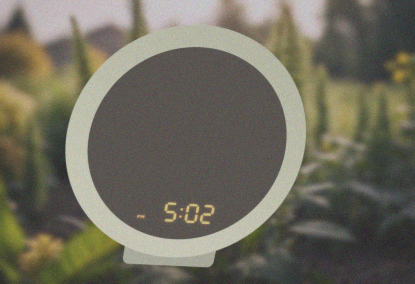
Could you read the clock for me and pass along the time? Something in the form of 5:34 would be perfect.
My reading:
5:02
